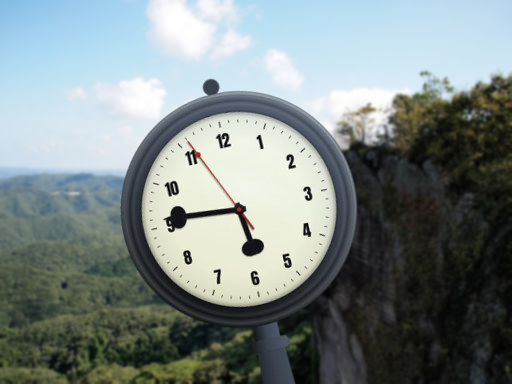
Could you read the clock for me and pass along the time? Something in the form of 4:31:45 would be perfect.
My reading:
5:45:56
